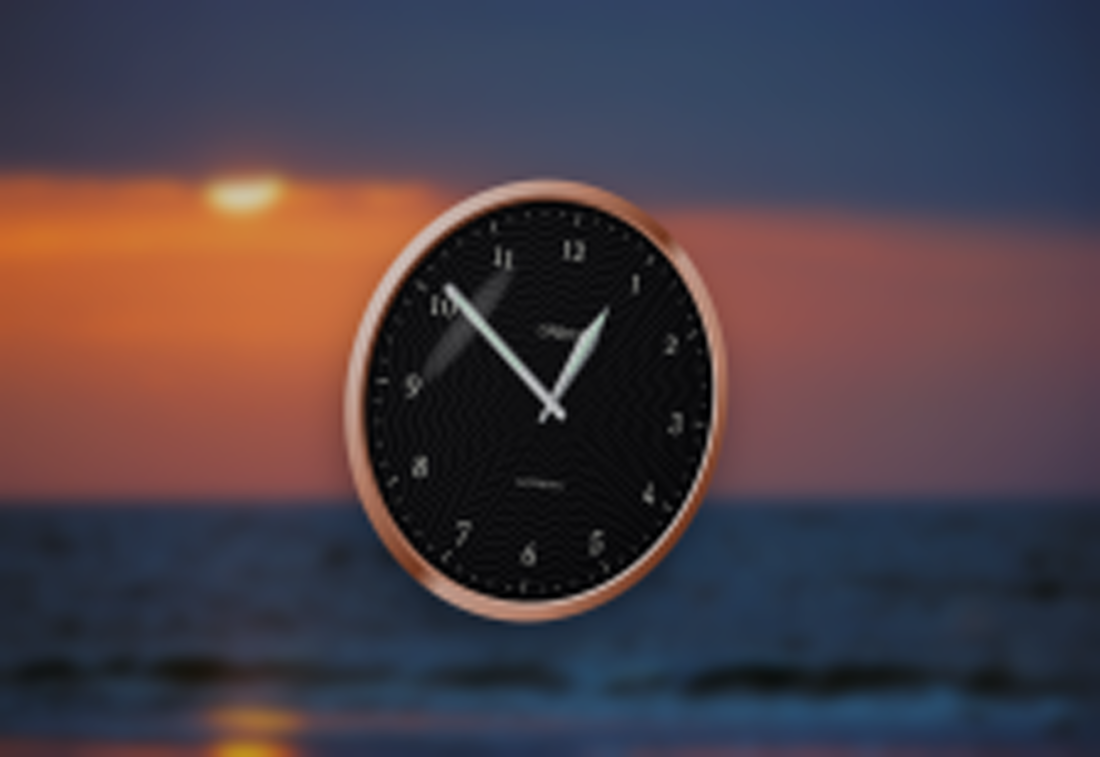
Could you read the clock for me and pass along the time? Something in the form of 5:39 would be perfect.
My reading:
12:51
